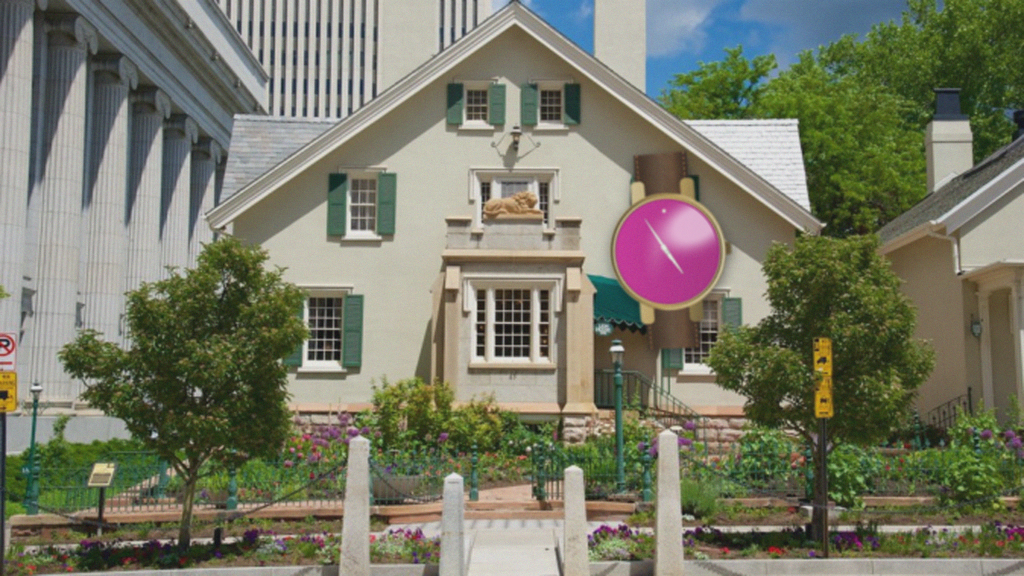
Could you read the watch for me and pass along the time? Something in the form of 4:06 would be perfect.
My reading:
4:55
